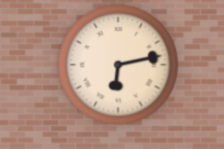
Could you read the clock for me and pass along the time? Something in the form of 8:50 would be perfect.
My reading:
6:13
